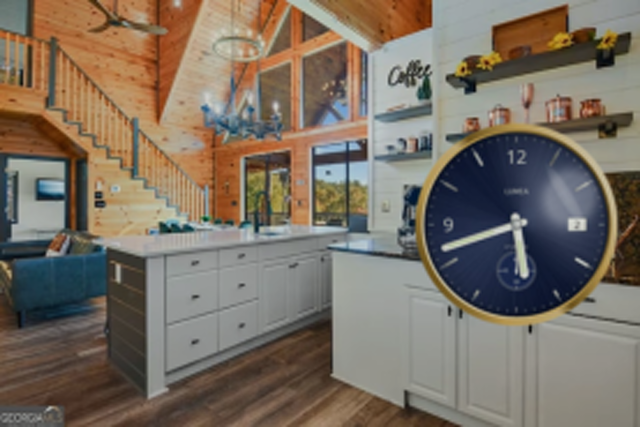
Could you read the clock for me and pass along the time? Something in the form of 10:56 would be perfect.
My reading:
5:42
